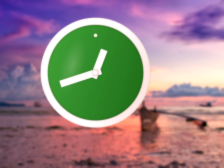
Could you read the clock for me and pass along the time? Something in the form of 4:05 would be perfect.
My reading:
12:42
